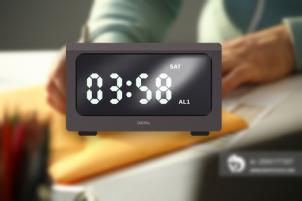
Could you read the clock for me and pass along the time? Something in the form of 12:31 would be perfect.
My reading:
3:58
